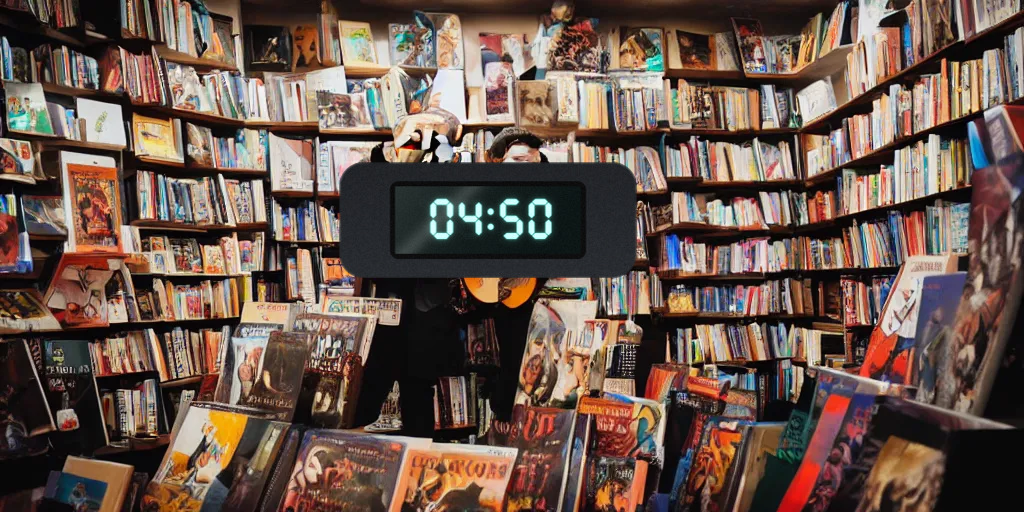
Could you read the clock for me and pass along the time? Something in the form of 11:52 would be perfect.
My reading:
4:50
